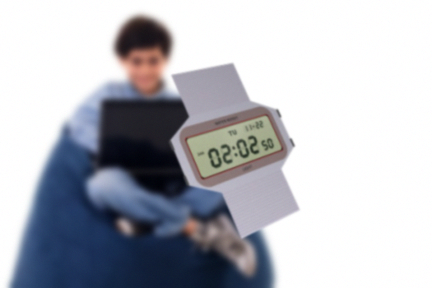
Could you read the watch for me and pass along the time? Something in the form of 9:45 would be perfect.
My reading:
2:02
